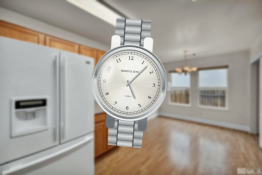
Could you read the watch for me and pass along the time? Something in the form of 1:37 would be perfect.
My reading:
5:07
